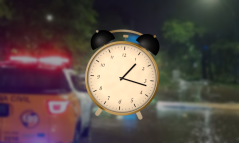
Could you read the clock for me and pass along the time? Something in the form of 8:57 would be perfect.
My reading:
1:17
